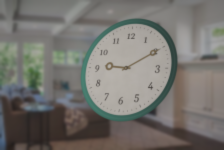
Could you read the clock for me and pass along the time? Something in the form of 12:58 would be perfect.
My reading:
9:10
